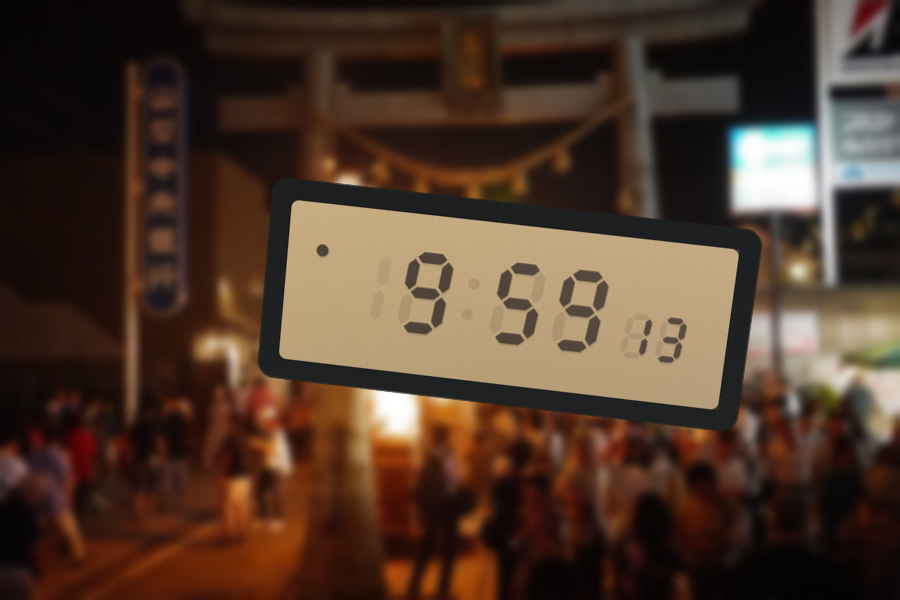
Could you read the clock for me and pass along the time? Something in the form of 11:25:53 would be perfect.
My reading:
9:59:13
